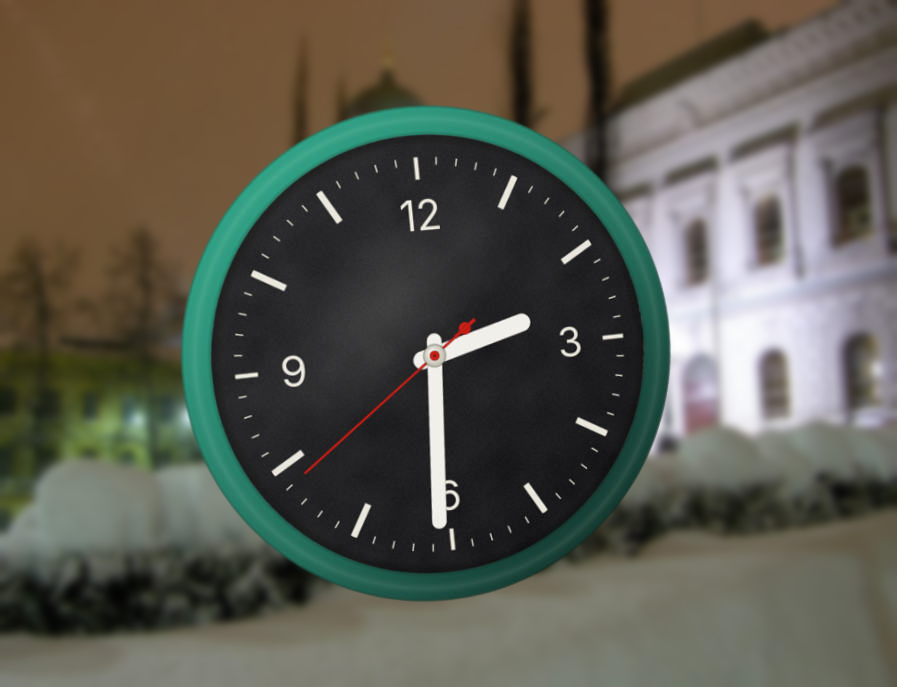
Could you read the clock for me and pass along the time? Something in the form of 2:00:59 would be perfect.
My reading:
2:30:39
